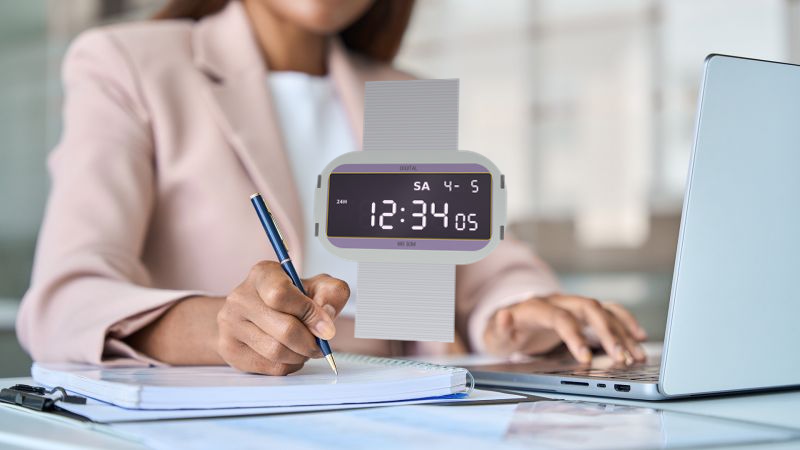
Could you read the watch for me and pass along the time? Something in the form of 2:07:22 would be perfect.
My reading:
12:34:05
